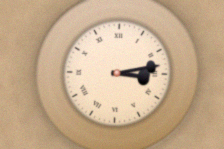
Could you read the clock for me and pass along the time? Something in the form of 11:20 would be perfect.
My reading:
3:13
